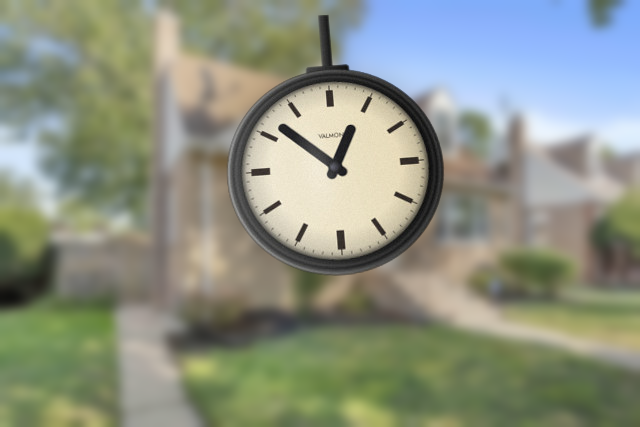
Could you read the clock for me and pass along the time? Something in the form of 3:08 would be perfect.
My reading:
12:52
